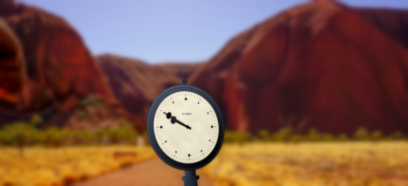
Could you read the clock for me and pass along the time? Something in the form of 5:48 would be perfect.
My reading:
9:50
